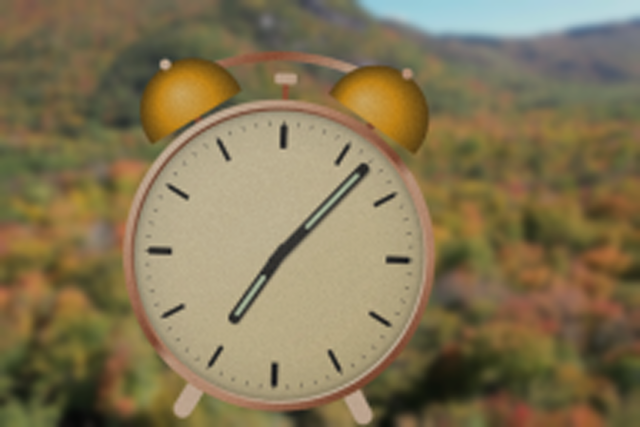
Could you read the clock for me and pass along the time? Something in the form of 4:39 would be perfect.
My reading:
7:07
